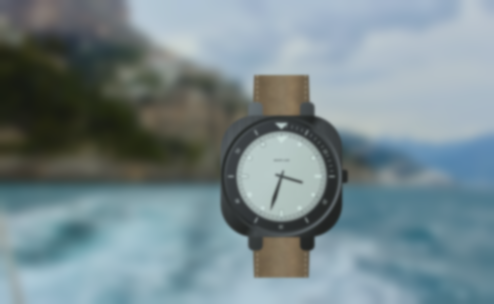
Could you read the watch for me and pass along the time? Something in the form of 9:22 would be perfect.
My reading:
3:33
